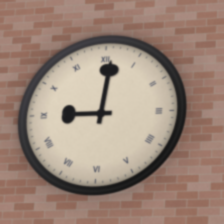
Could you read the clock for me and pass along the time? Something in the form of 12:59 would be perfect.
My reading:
9:01
